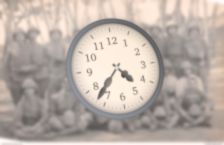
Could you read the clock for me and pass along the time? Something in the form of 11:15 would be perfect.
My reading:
4:37
